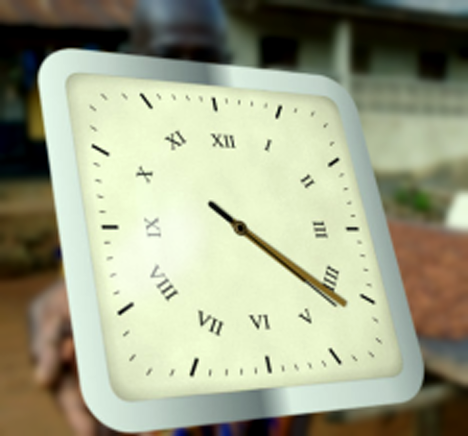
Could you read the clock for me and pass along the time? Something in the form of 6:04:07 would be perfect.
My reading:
4:21:22
